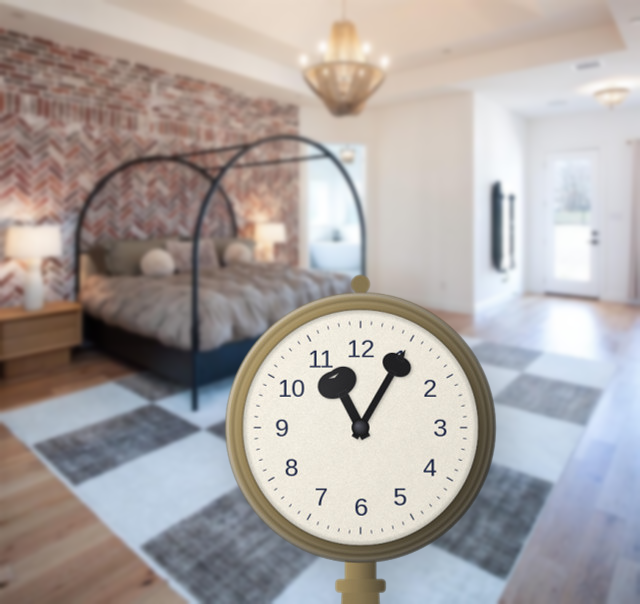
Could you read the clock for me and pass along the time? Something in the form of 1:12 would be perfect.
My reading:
11:05
